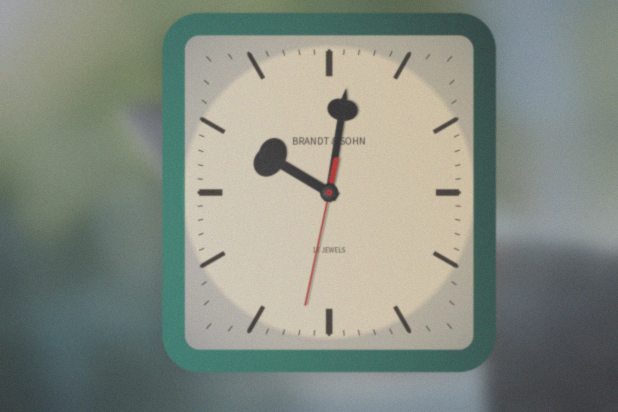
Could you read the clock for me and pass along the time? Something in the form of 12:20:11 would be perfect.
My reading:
10:01:32
